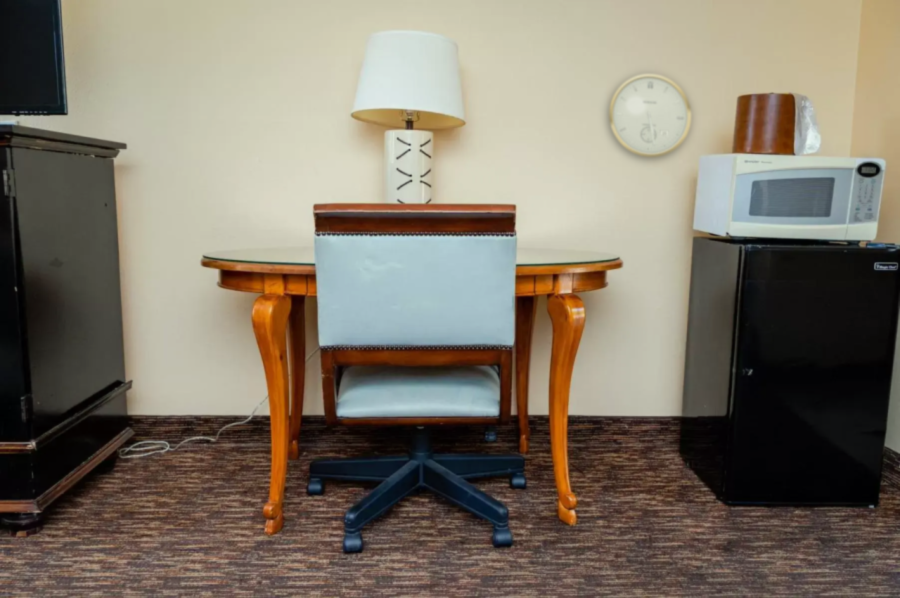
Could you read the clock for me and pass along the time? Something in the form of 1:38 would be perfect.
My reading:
5:28
